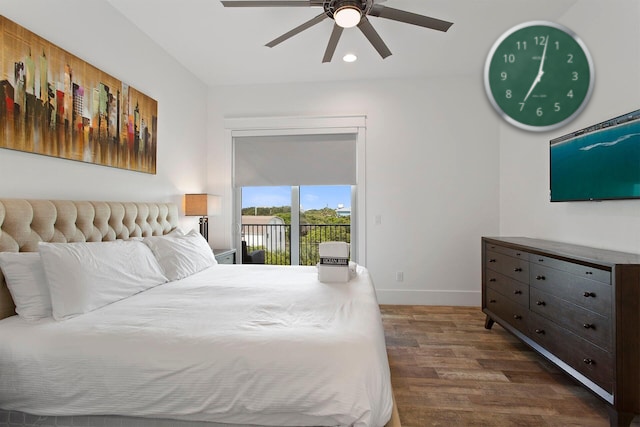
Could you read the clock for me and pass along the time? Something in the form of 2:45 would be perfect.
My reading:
7:02
